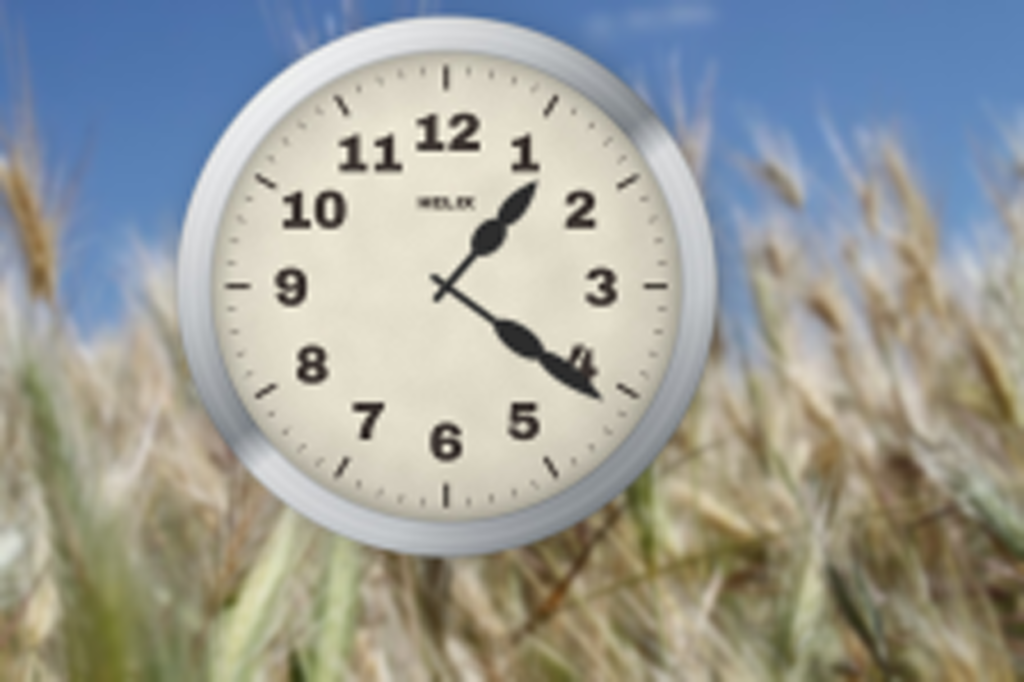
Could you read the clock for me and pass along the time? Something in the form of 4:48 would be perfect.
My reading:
1:21
